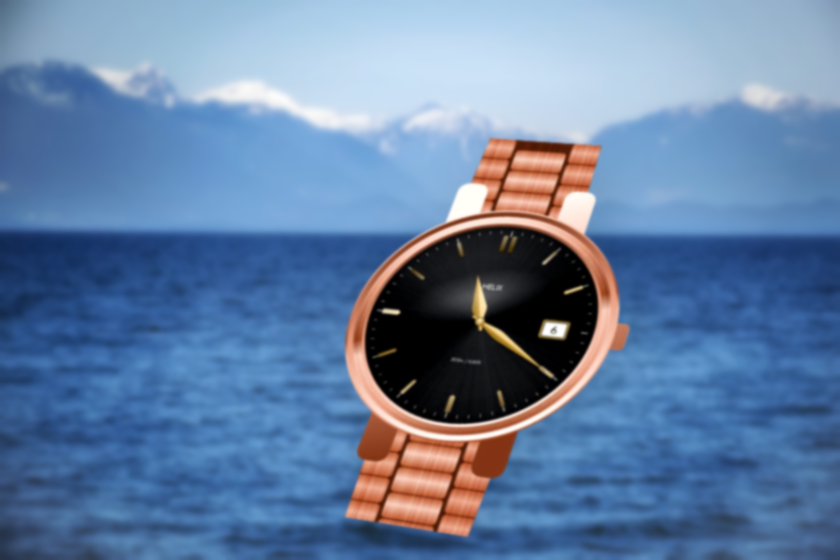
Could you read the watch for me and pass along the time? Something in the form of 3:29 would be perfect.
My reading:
11:20
